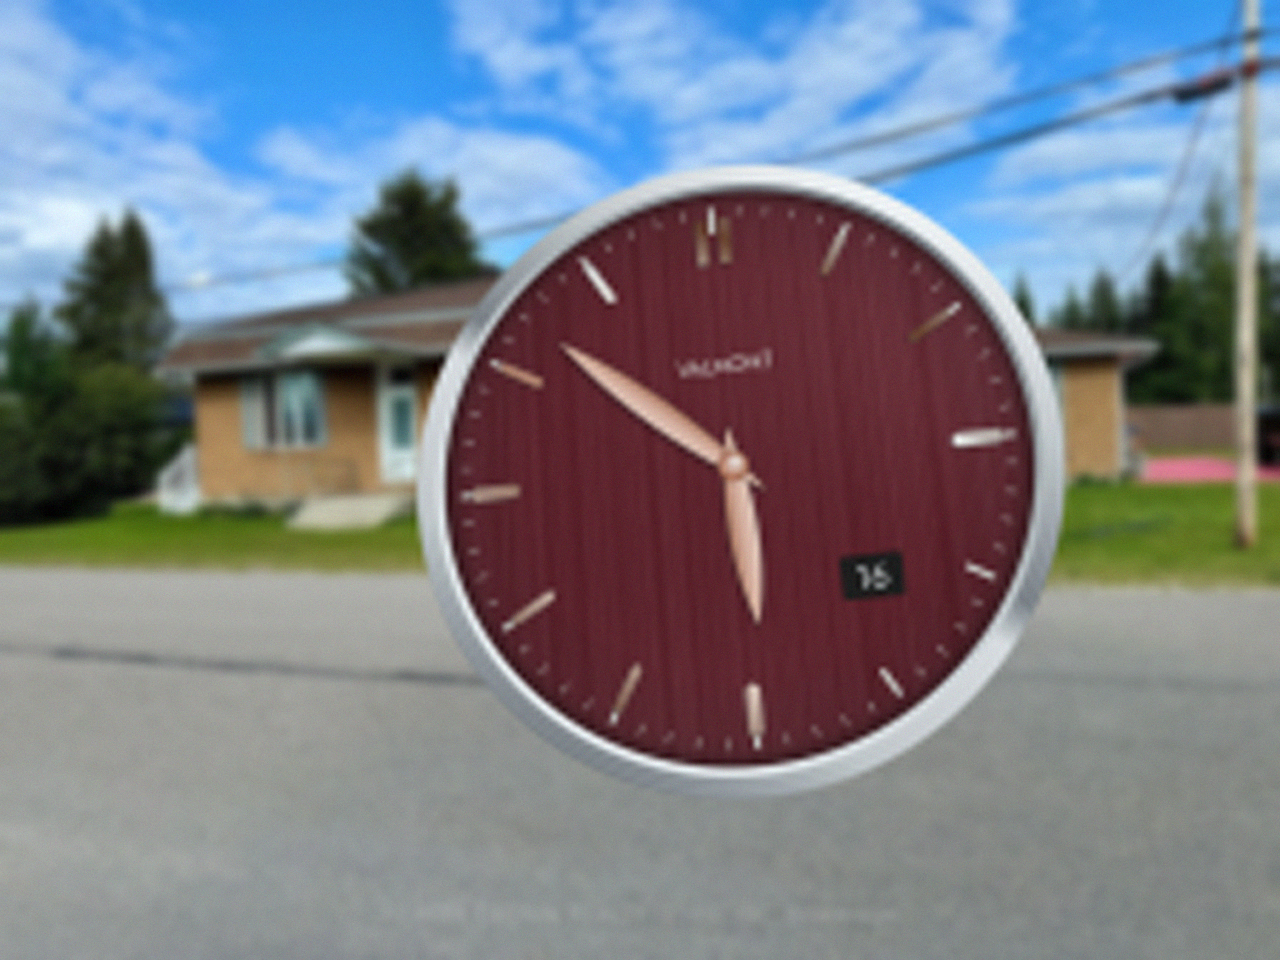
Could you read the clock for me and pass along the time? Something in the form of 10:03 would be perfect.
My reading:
5:52
